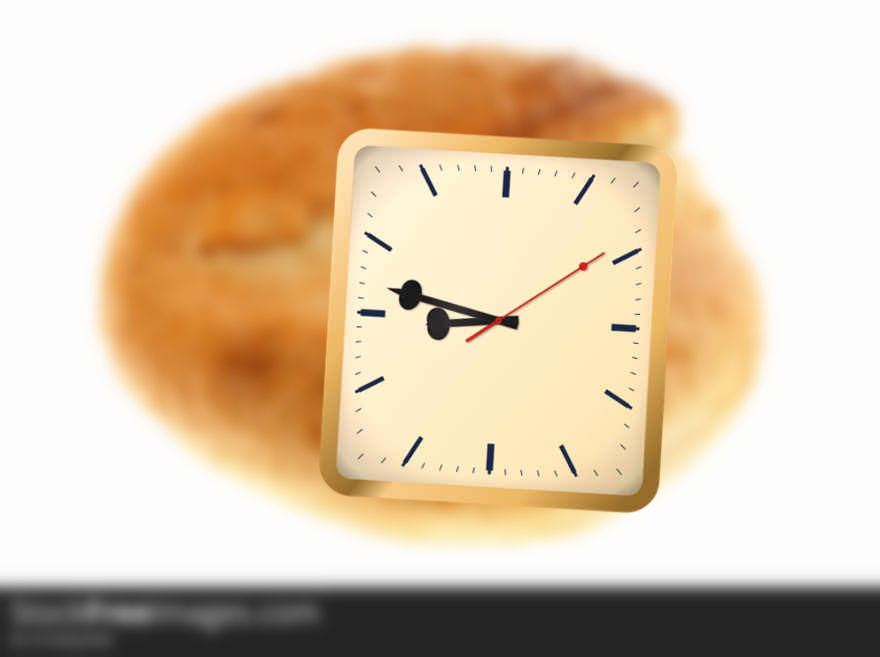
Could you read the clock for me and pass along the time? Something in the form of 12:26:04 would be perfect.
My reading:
8:47:09
